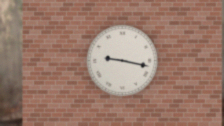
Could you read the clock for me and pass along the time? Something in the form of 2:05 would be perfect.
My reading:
9:17
